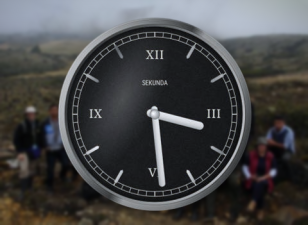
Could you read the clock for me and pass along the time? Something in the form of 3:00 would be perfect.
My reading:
3:29
